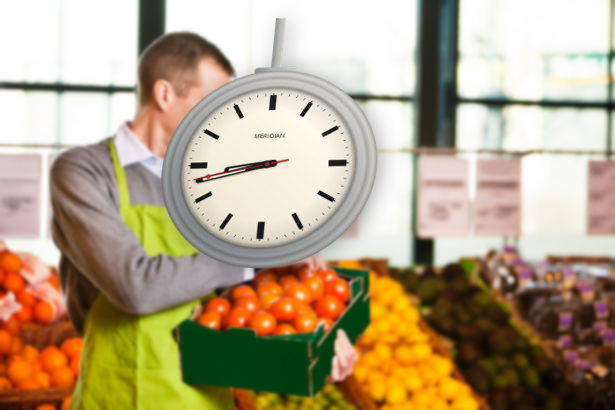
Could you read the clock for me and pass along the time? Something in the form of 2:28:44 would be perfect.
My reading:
8:42:43
